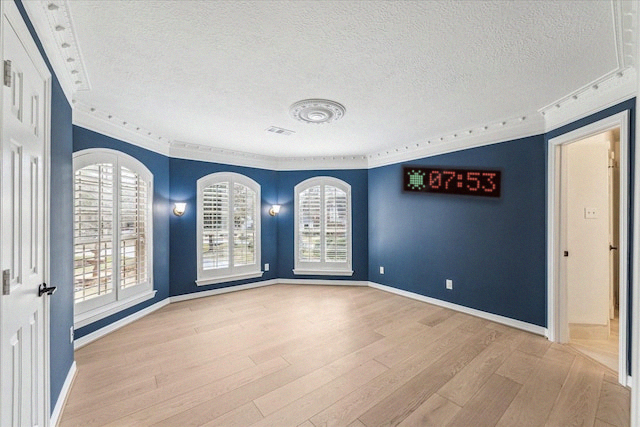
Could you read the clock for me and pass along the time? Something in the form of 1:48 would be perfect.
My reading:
7:53
